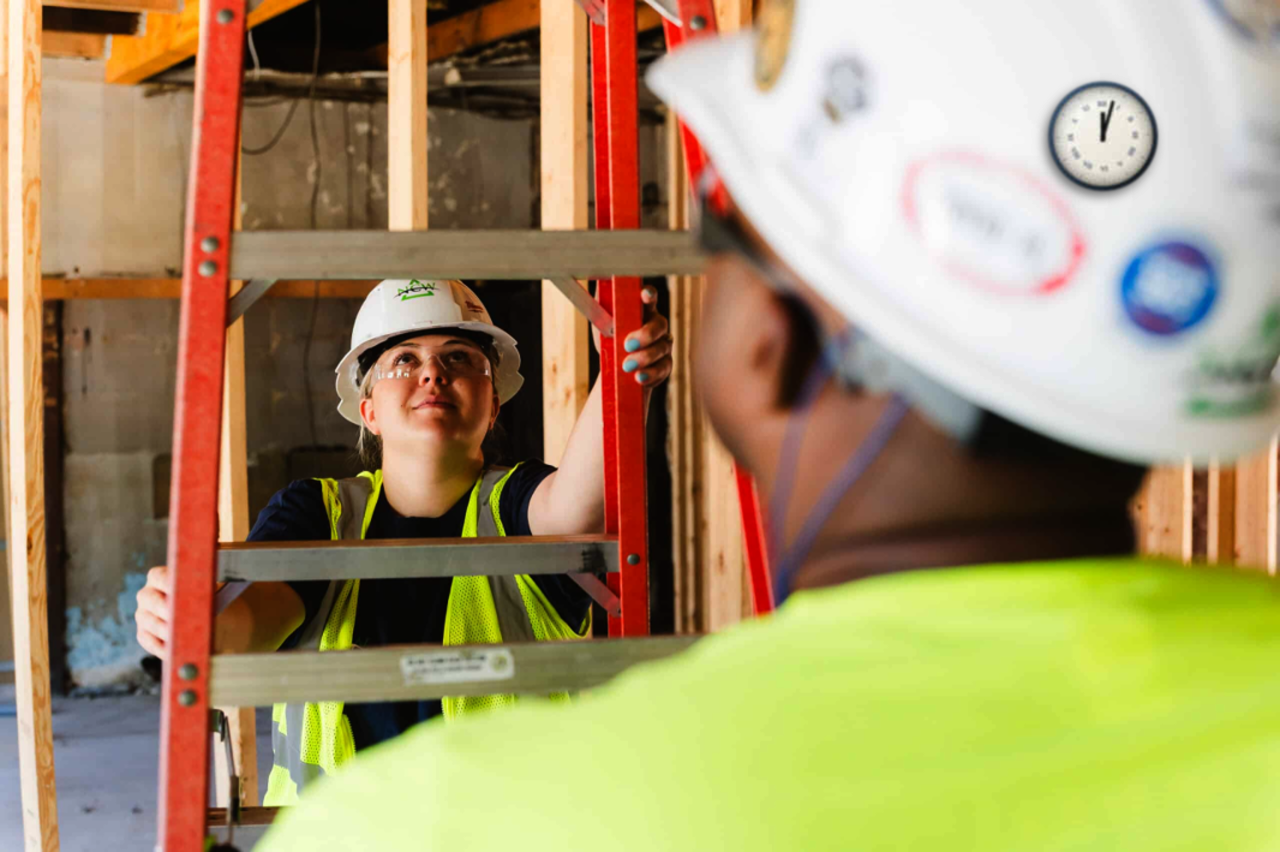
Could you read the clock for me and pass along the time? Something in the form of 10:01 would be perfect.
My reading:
12:03
